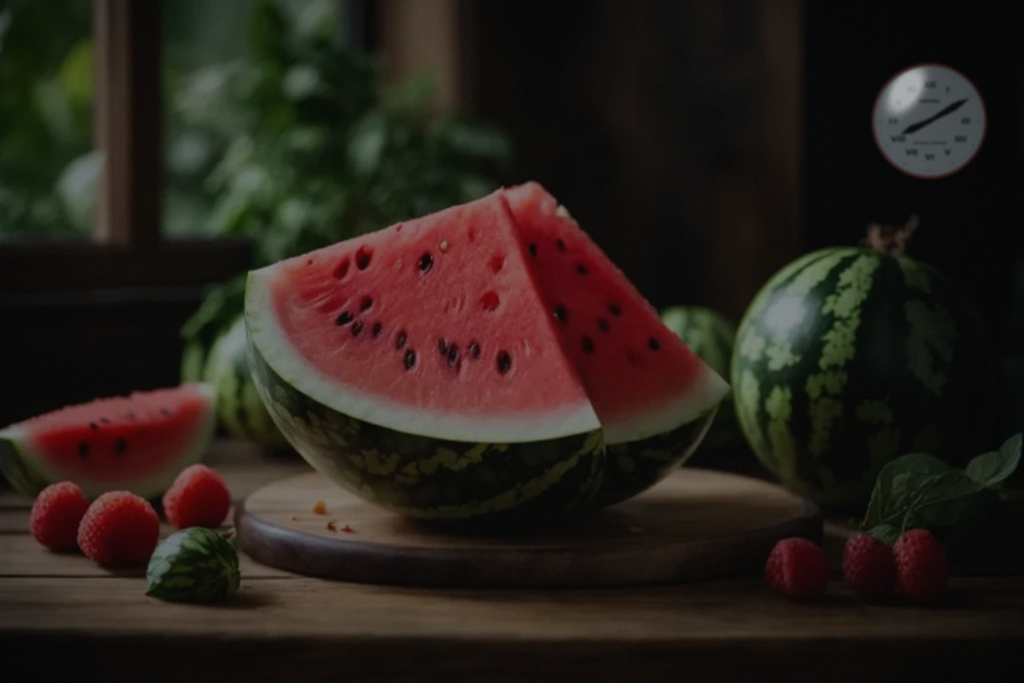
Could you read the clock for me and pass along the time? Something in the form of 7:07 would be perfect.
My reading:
8:10
